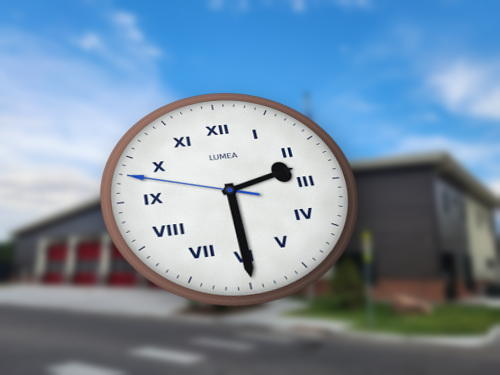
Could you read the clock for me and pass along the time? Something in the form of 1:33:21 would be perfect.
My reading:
2:29:48
